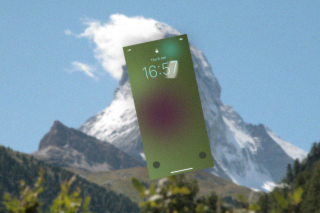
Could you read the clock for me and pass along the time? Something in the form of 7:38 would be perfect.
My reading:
16:57
